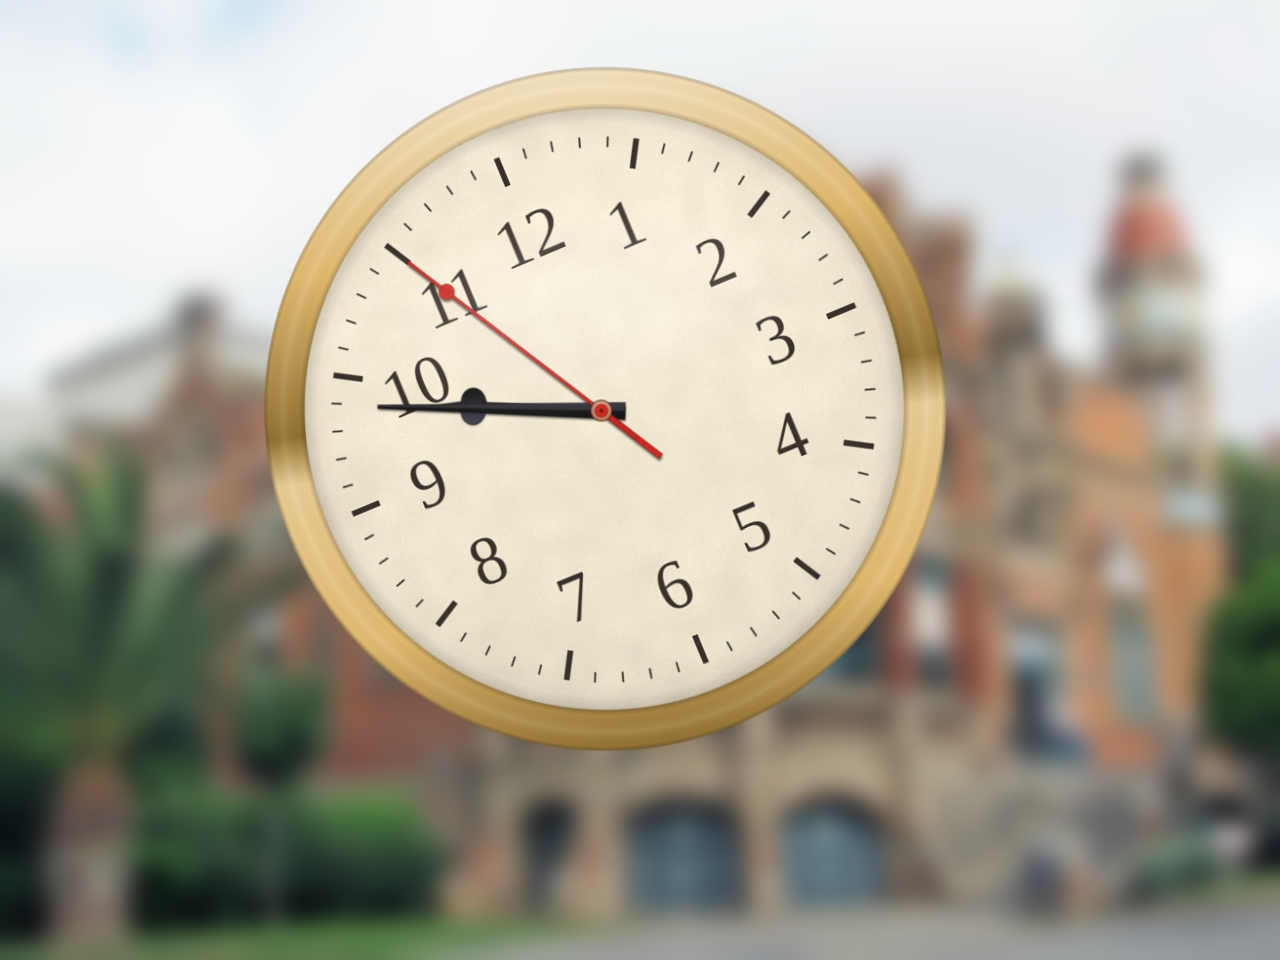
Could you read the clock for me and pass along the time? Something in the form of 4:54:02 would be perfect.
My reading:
9:48:55
